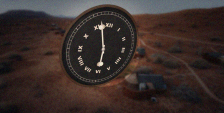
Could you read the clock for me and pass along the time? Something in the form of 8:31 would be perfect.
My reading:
5:57
